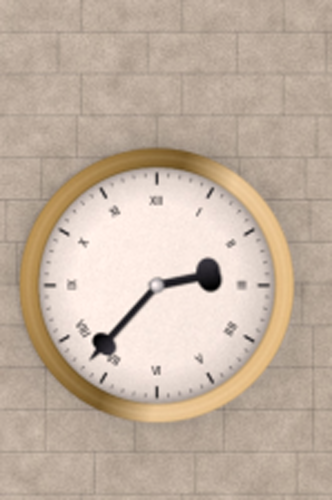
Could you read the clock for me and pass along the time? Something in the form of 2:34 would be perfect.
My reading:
2:37
